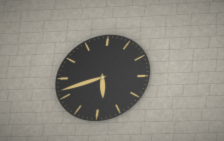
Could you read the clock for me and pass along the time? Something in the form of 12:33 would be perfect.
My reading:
5:42
